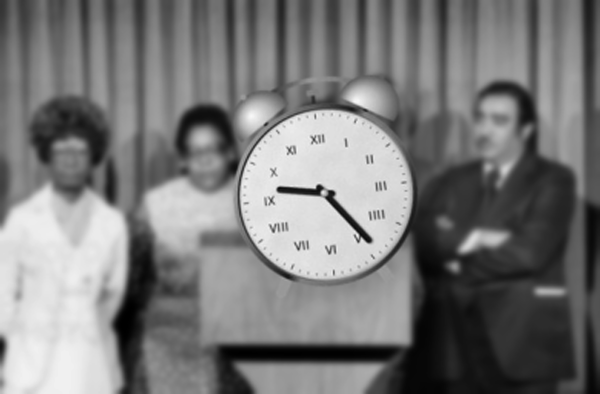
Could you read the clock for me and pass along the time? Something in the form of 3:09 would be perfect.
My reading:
9:24
